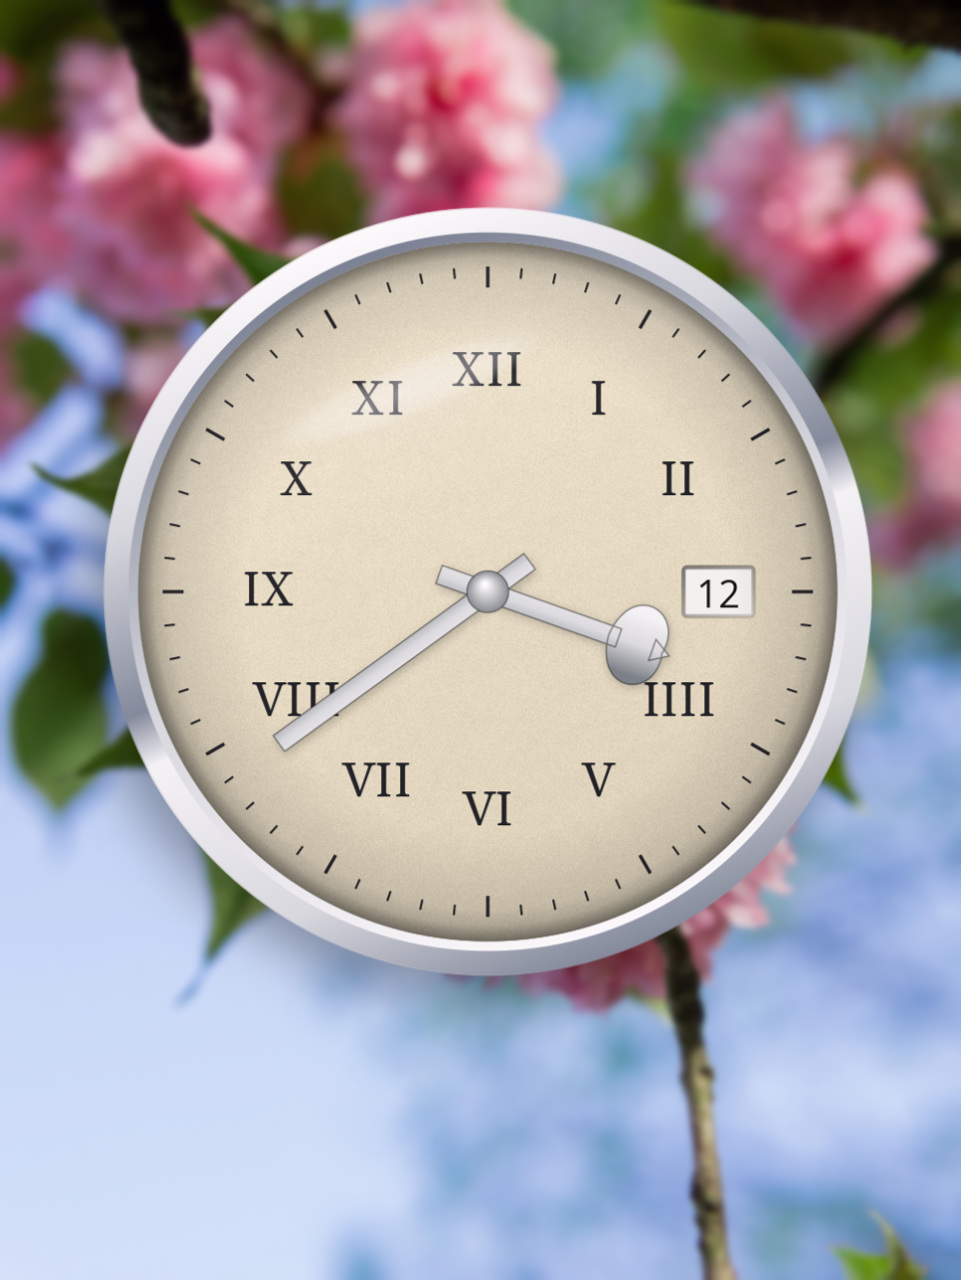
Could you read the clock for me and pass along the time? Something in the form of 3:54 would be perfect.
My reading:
3:39
